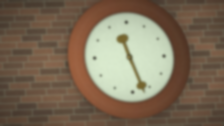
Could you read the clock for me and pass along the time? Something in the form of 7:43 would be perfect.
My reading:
11:27
